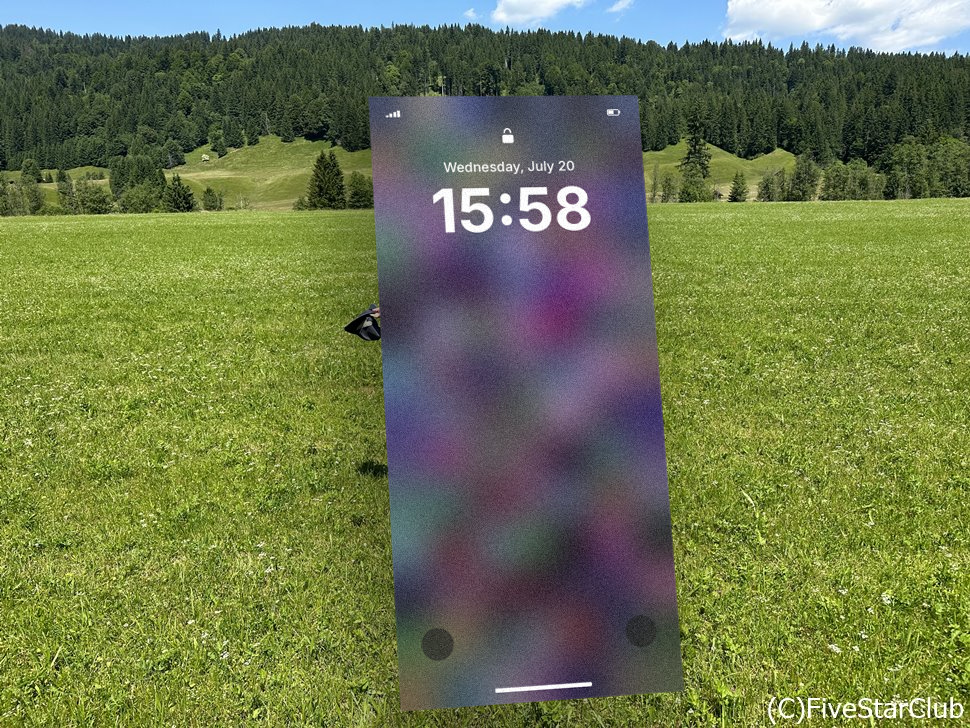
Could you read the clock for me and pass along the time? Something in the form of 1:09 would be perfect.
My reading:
15:58
